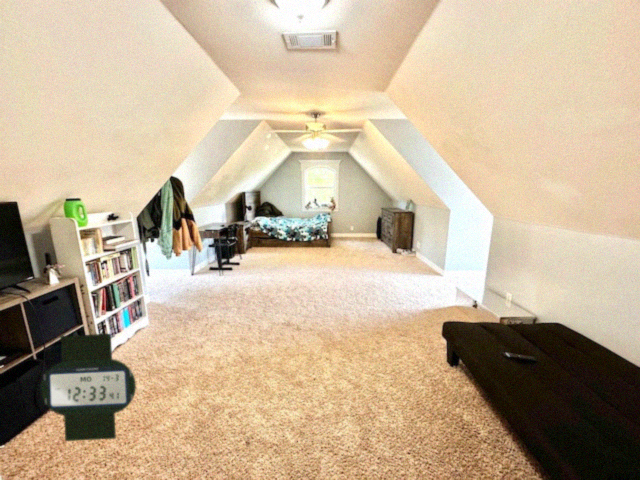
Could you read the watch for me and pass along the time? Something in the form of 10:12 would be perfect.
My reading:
12:33
